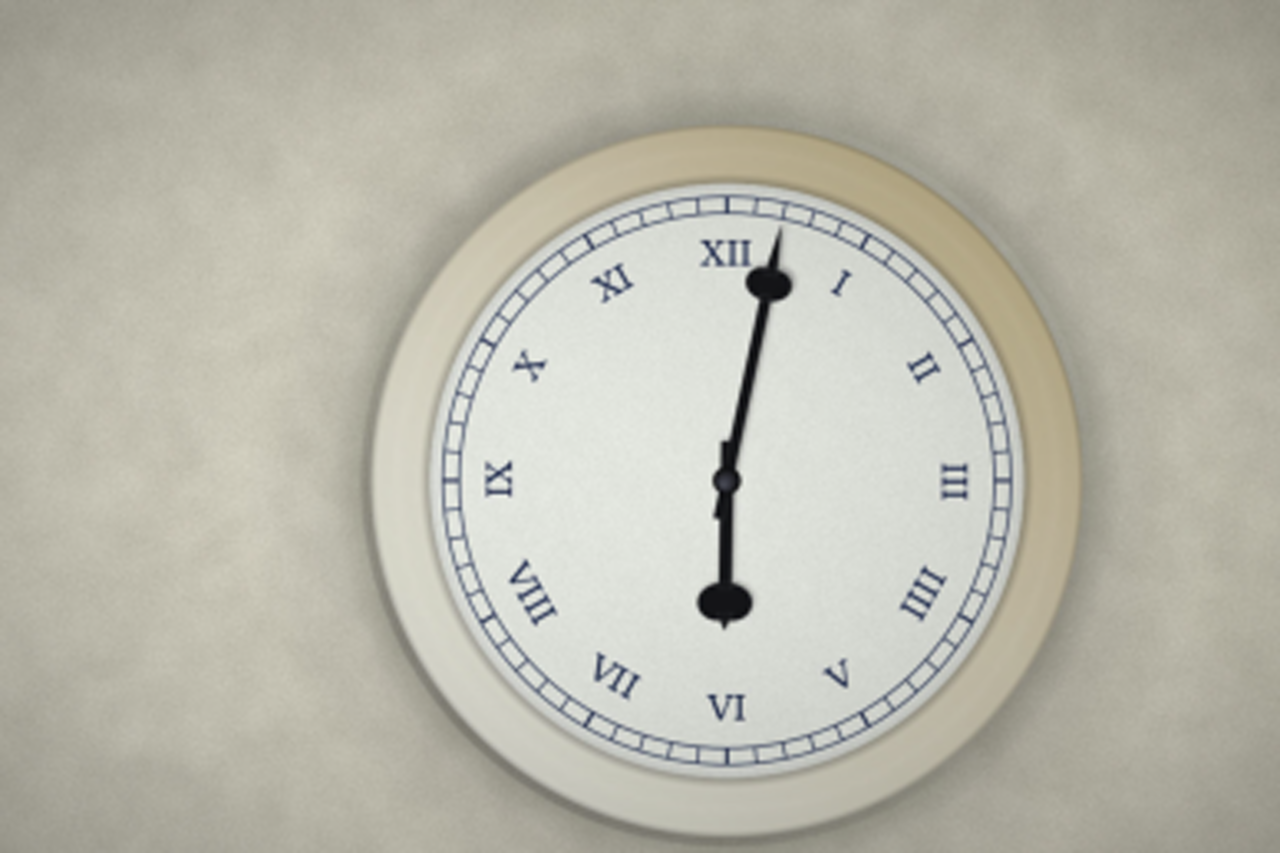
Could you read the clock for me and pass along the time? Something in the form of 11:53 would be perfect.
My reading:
6:02
